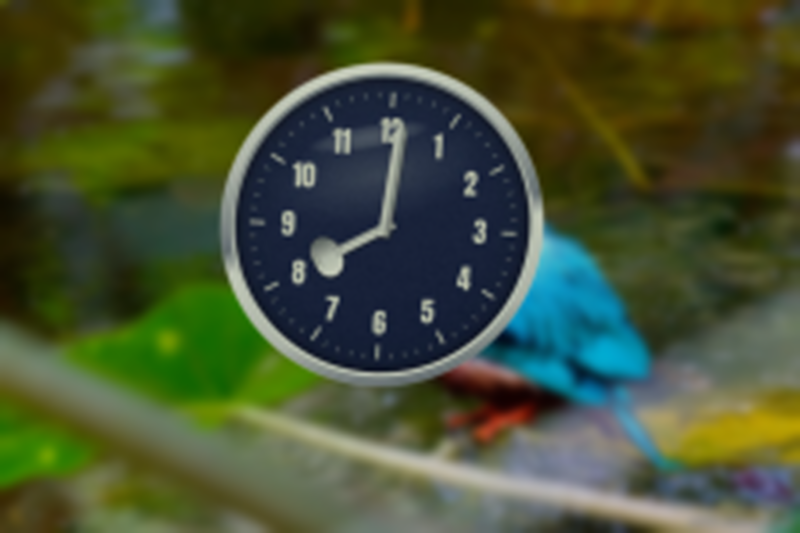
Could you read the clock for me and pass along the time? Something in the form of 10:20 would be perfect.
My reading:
8:01
